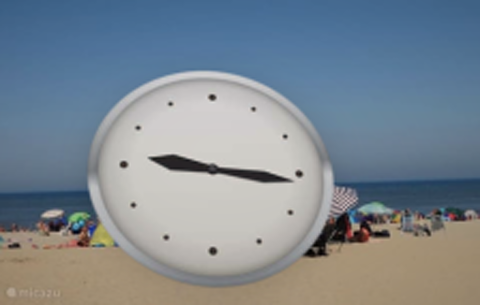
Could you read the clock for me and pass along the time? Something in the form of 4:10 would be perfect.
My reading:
9:16
